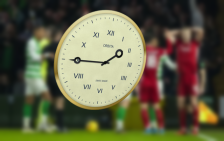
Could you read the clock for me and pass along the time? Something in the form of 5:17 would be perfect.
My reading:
1:45
